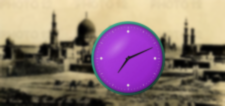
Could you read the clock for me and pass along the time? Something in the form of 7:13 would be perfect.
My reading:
7:11
